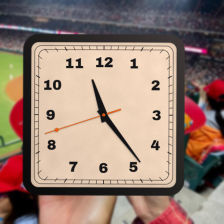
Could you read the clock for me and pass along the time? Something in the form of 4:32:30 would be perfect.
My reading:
11:23:42
